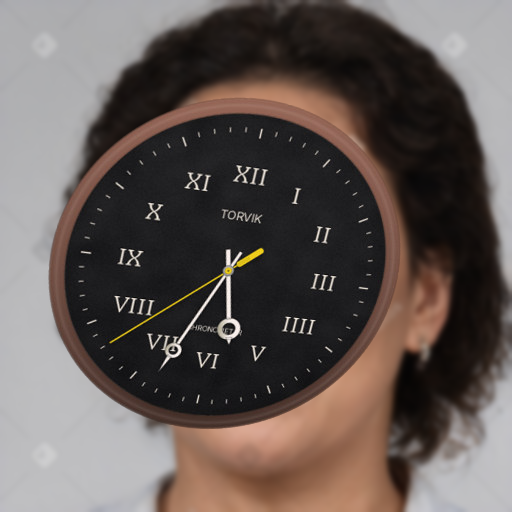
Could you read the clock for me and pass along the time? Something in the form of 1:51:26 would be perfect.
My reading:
5:33:38
